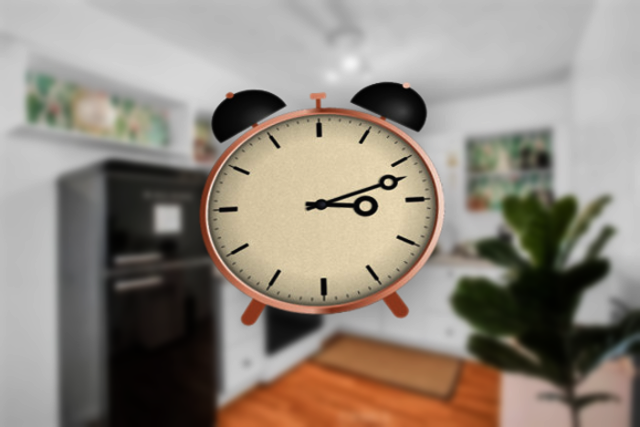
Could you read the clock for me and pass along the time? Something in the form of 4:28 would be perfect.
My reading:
3:12
